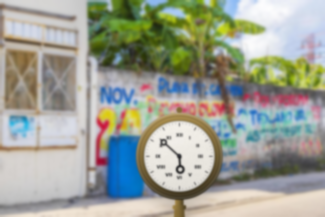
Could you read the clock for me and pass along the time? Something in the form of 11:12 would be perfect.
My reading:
5:52
